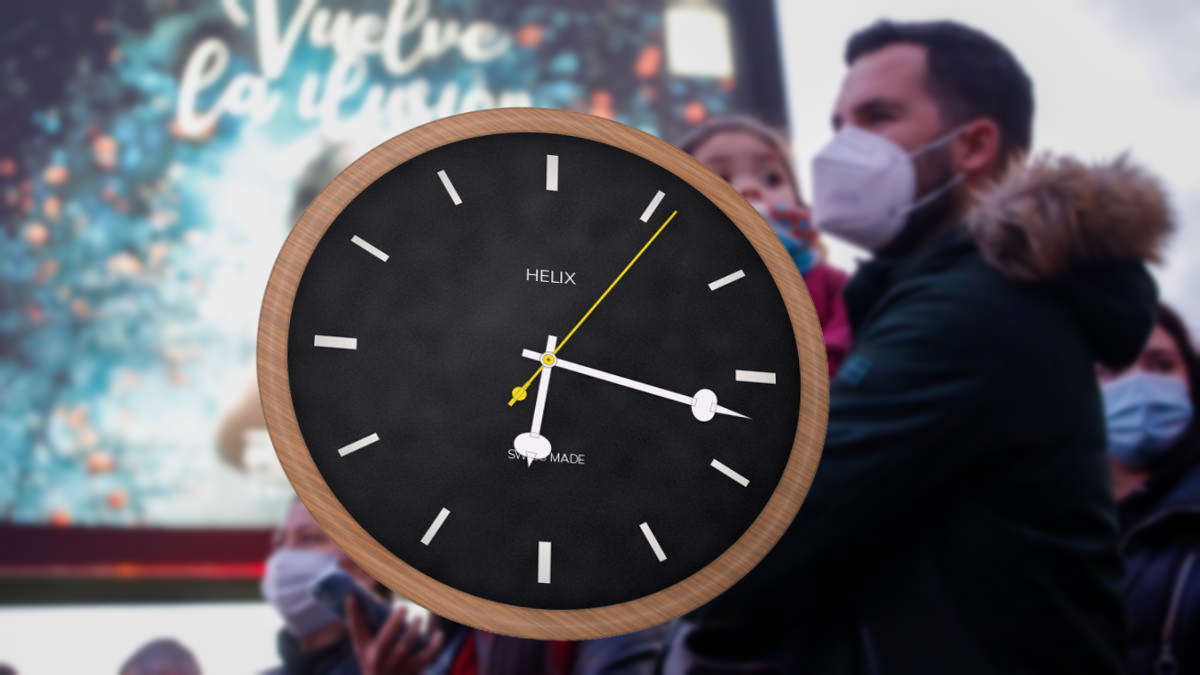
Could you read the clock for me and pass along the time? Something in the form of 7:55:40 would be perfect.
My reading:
6:17:06
